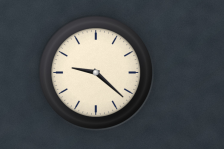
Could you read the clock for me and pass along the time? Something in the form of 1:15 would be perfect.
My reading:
9:22
